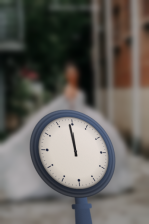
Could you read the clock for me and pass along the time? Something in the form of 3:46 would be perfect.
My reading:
11:59
